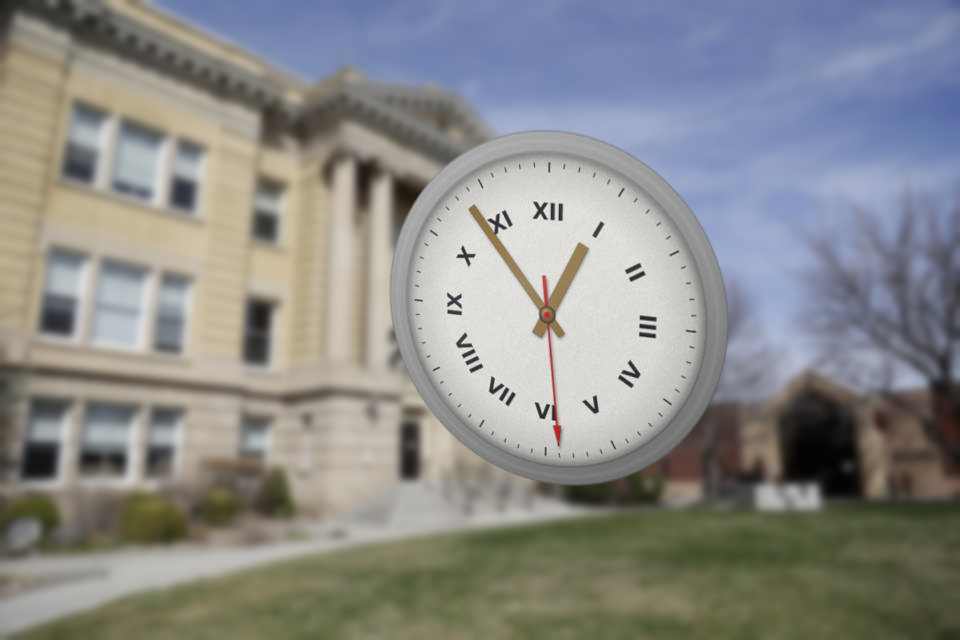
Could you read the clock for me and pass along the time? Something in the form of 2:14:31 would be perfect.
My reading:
12:53:29
